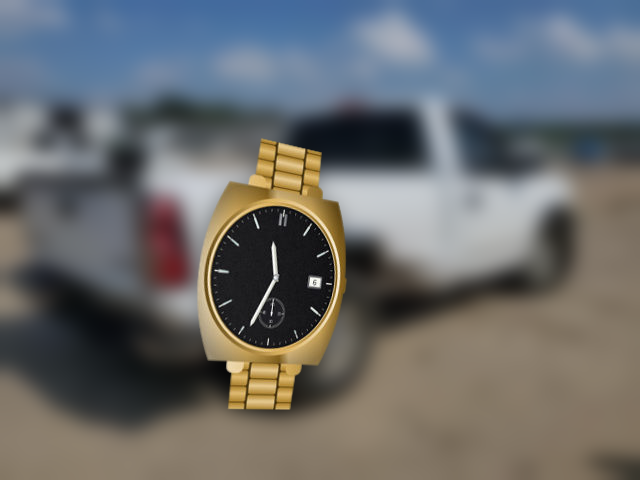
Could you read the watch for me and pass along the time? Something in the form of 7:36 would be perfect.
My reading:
11:34
